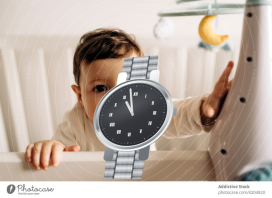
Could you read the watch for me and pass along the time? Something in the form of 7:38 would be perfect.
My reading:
10:58
